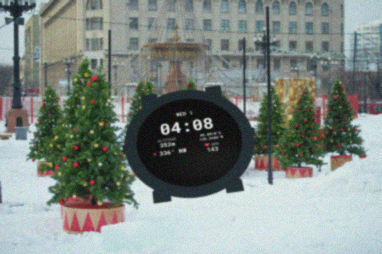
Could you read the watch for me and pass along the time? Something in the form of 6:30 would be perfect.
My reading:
4:08
